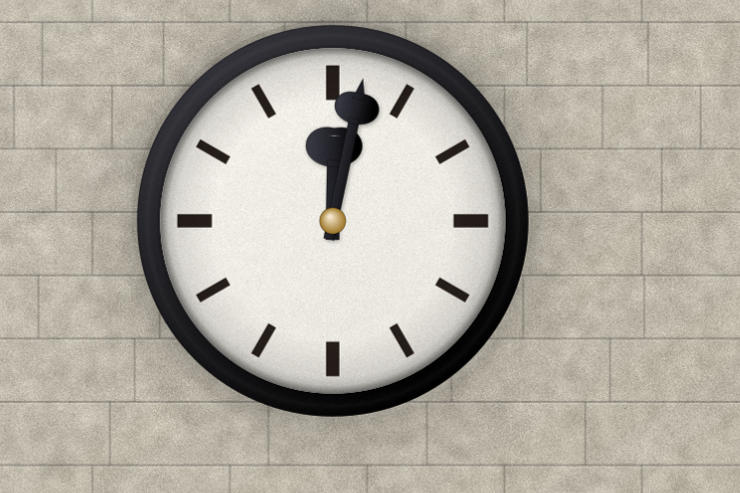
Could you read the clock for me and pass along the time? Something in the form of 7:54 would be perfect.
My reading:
12:02
